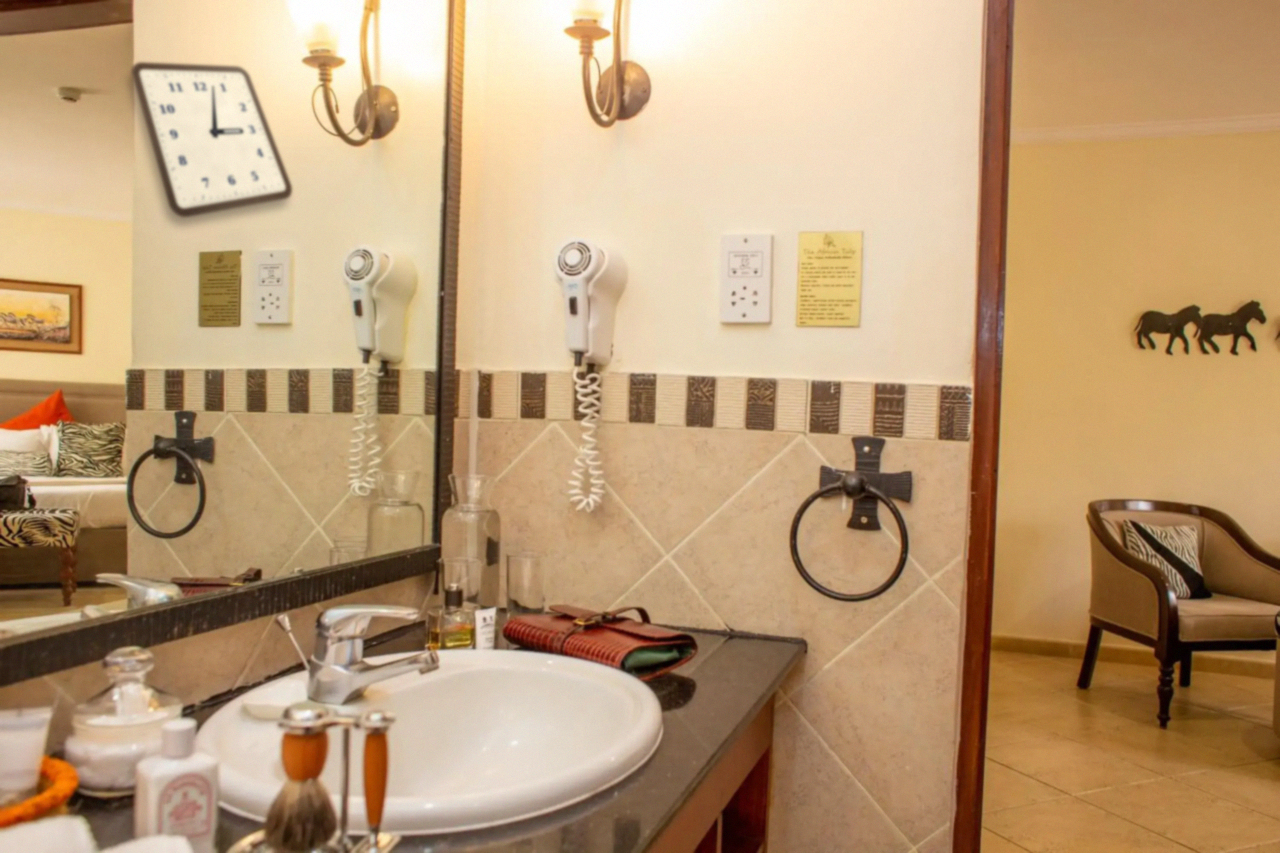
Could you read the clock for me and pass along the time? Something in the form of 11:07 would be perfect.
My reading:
3:03
